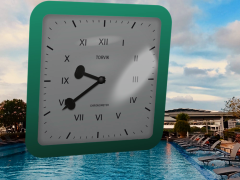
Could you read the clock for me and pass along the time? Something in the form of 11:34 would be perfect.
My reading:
9:39
